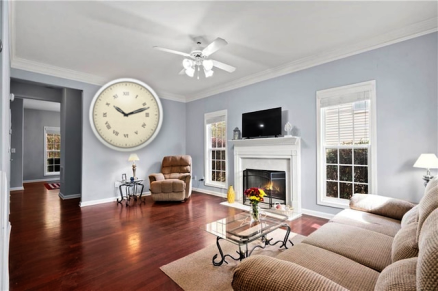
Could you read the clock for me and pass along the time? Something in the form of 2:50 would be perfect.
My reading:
10:12
